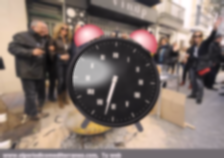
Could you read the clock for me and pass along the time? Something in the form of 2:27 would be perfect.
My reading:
6:32
